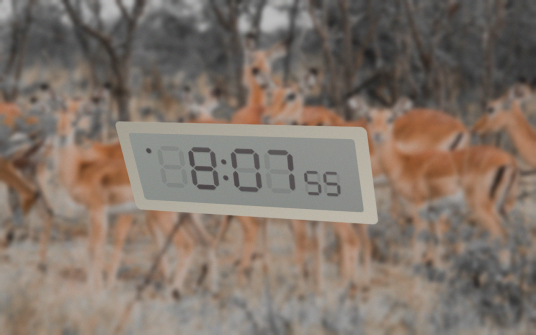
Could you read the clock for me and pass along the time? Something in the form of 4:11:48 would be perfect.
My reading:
8:07:55
